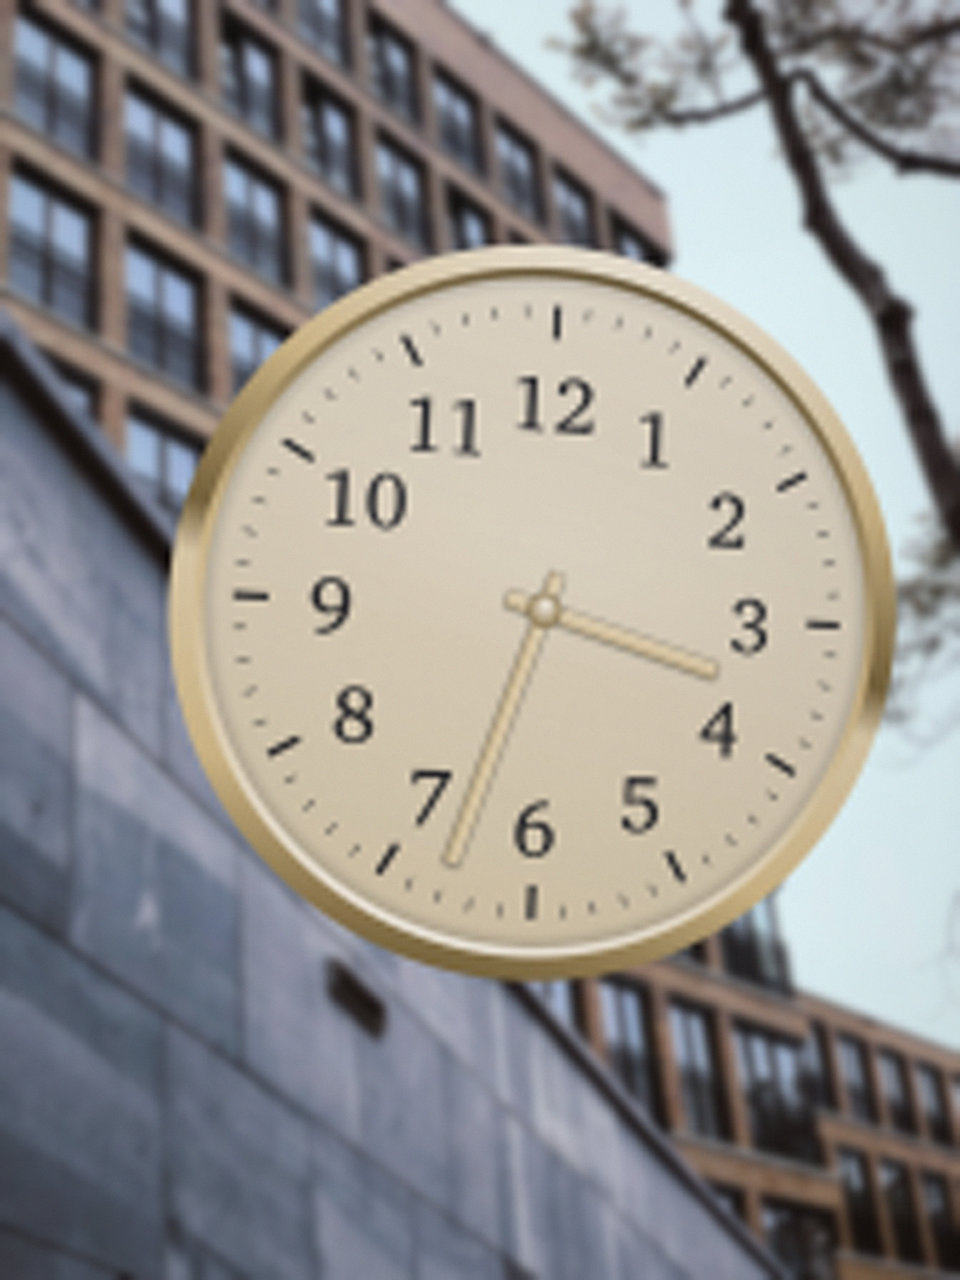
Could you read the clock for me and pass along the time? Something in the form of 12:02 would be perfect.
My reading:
3:33
